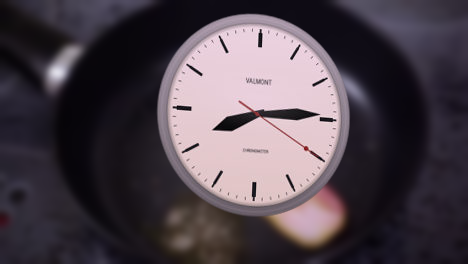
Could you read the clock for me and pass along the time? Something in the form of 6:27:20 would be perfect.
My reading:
8:14:20
